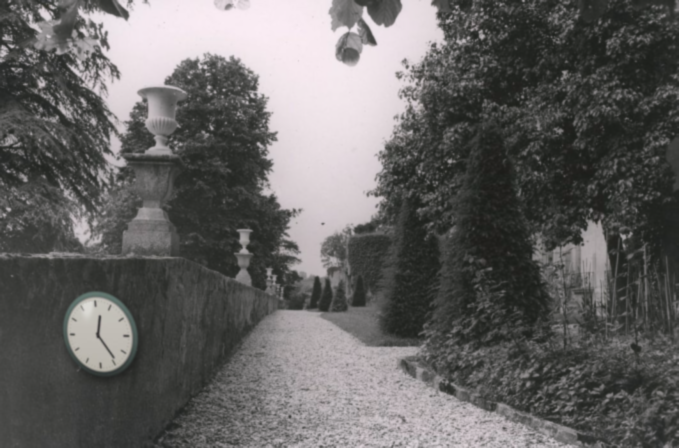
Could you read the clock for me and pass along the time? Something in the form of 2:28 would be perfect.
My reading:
12:24
